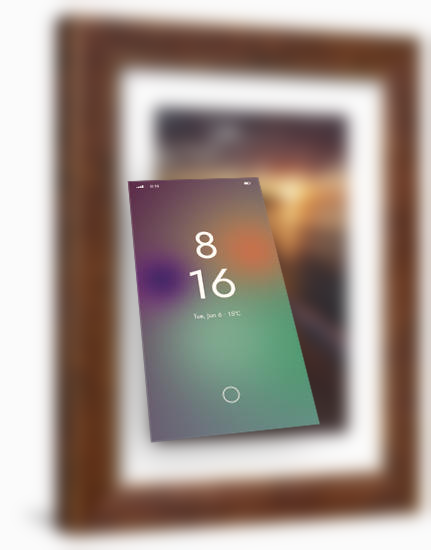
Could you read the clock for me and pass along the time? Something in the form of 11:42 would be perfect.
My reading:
8:16
